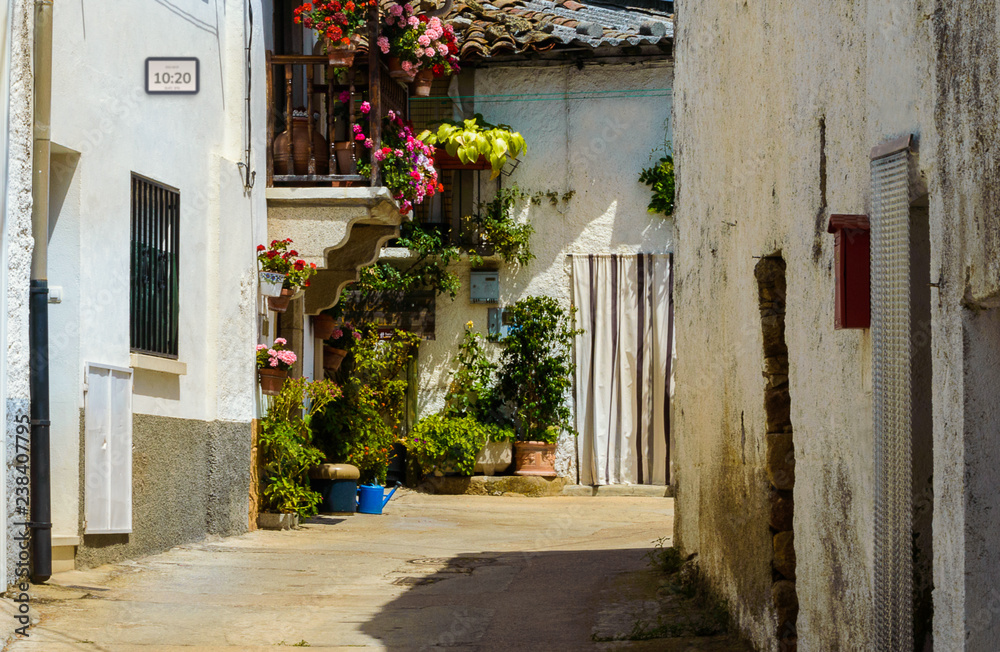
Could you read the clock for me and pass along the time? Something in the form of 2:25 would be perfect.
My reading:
10:20
